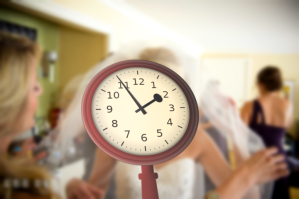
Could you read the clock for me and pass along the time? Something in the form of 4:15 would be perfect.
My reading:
1:55
